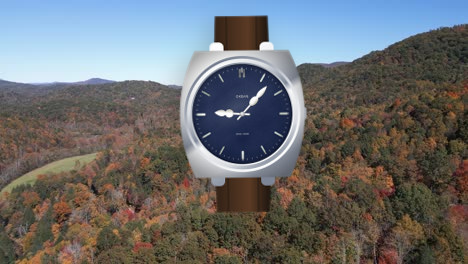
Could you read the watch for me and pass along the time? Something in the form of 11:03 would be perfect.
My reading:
9:07
